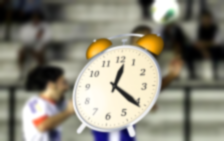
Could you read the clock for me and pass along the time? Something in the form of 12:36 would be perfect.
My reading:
12:21
